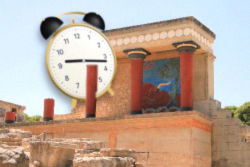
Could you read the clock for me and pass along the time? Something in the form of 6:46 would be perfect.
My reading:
9:17
